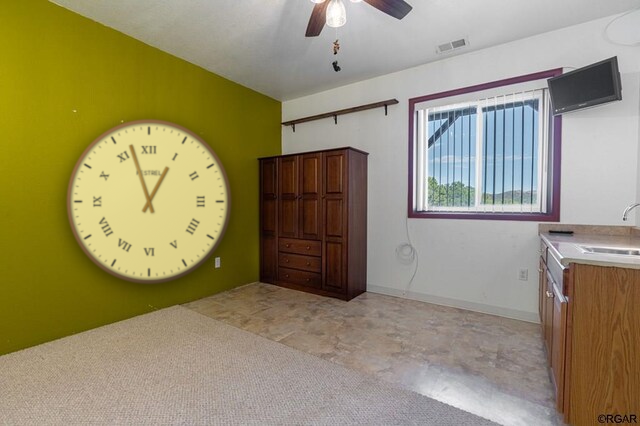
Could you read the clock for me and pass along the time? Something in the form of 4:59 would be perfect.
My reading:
12:57
